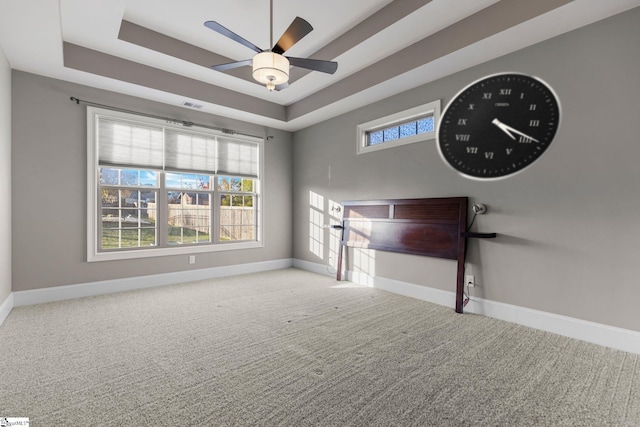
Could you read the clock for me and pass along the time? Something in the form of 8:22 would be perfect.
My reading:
4:19
